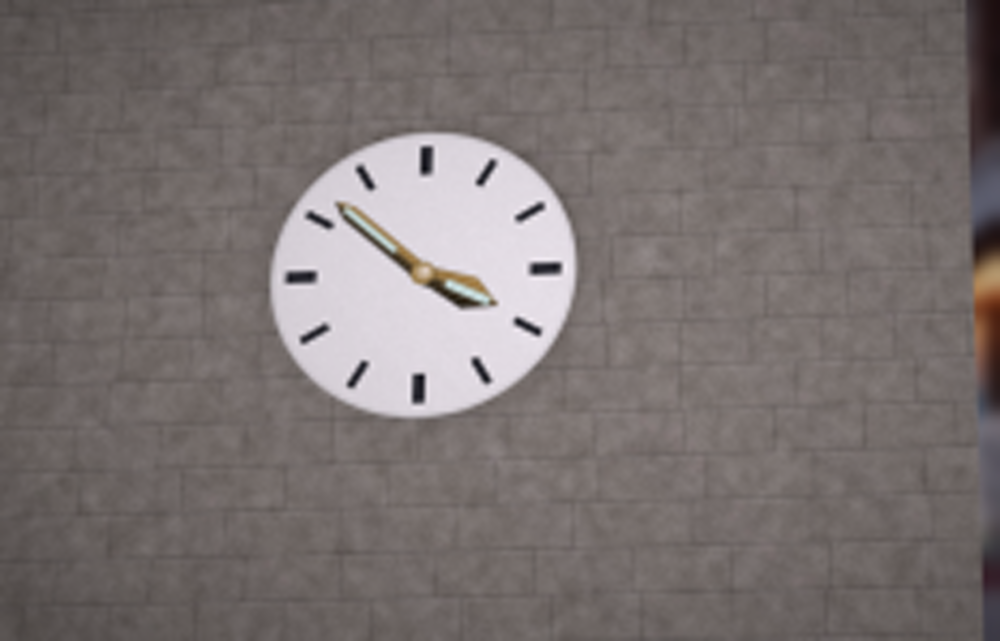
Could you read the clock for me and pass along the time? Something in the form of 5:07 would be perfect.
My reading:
3:52
